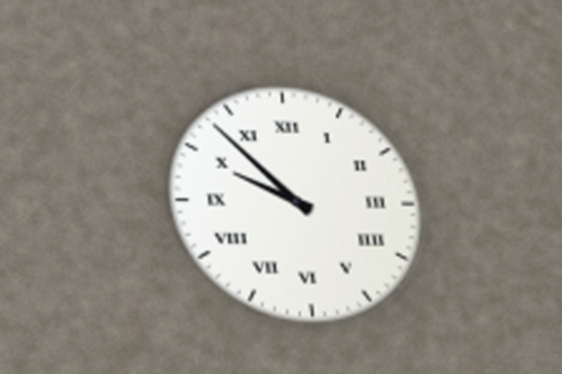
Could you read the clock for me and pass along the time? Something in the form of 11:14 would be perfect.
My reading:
9:53
